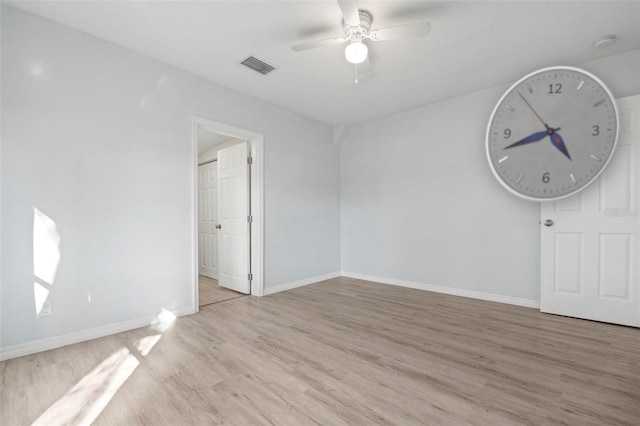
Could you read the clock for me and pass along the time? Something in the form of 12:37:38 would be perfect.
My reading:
4:41:53
